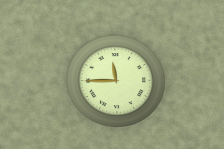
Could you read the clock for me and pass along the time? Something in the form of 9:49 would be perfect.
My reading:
11:45
